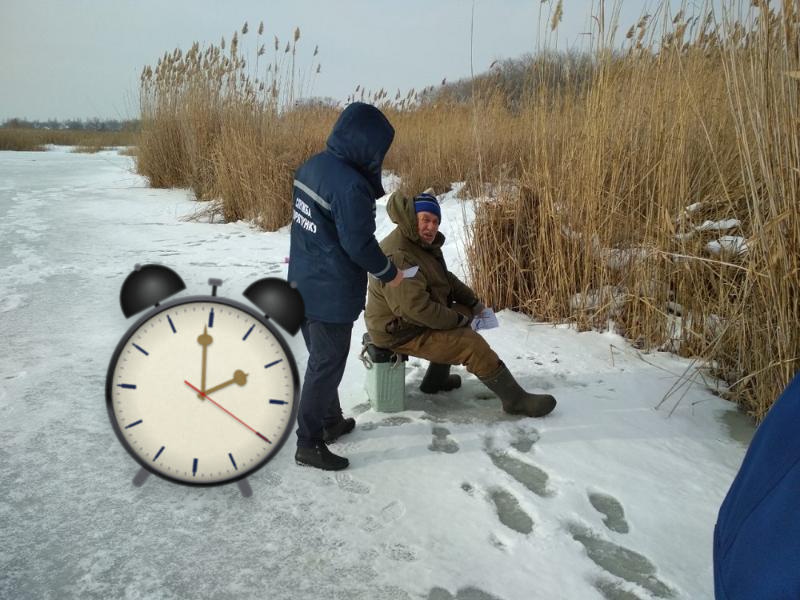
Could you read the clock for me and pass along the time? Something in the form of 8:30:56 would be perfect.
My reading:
1:59:20
